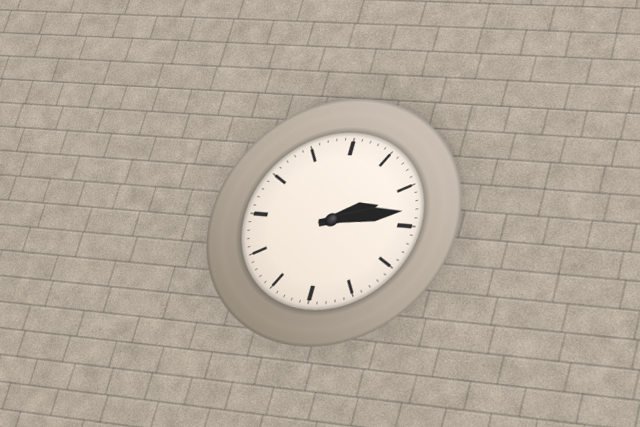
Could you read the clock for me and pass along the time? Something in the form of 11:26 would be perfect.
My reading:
2:13
